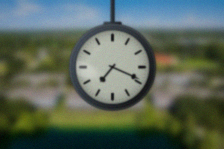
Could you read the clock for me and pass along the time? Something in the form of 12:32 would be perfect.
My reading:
7:19
